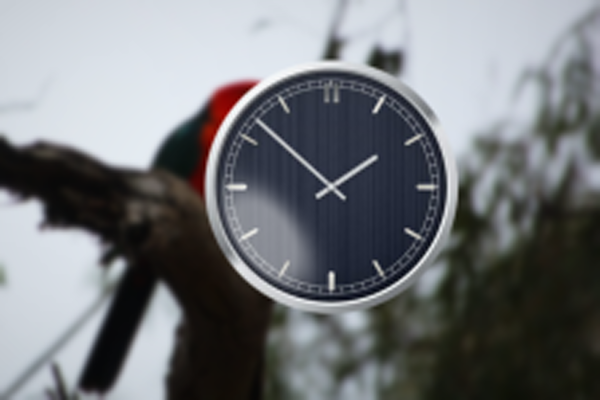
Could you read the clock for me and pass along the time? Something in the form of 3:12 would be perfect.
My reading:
1:52
